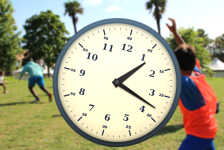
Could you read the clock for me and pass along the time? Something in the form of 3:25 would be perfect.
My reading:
1:18
